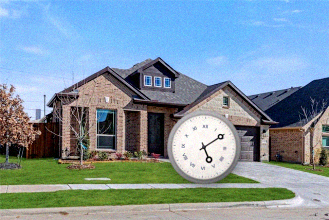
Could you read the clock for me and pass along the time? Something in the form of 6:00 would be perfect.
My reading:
5:09
